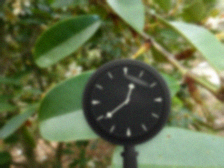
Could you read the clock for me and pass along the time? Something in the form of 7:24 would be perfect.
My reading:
12:39
